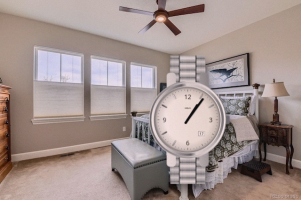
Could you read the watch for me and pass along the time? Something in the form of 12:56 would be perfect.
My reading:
1:06
